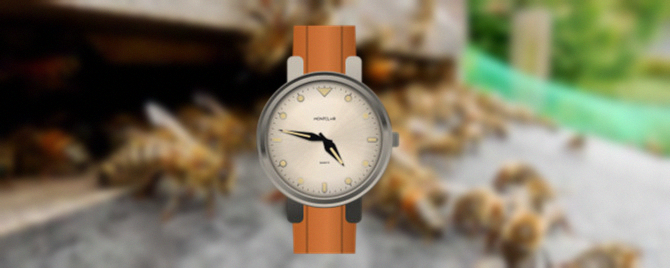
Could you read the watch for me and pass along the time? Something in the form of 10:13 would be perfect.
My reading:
4:47
